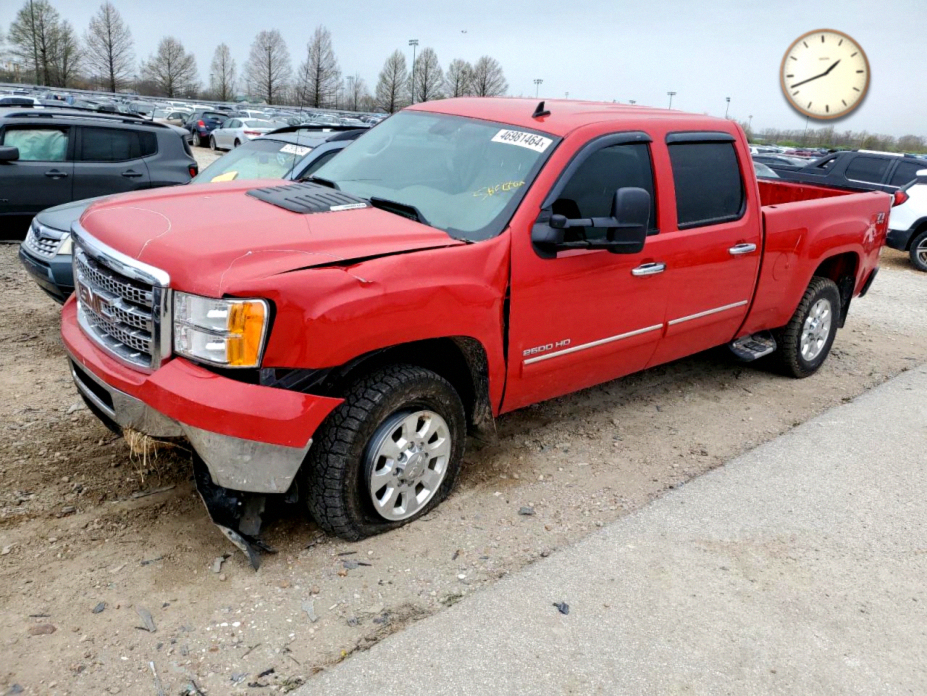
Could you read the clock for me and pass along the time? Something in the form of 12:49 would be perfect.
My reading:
1:42
